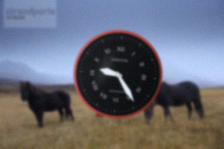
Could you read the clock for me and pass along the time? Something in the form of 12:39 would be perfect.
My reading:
9:24
